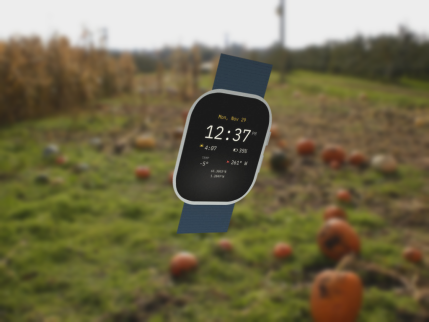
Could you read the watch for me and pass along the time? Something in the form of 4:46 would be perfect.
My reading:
12:37
